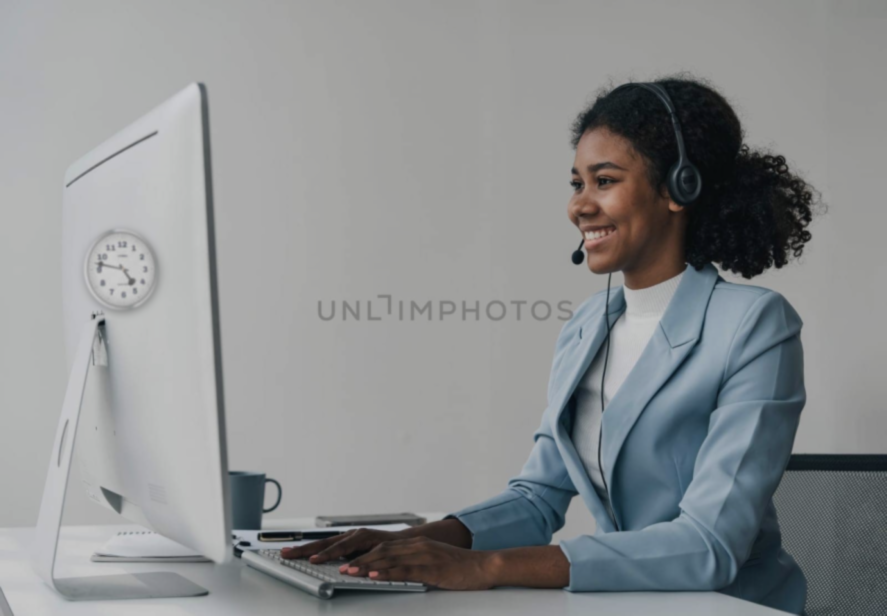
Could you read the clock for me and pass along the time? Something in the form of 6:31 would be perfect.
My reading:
4:47
